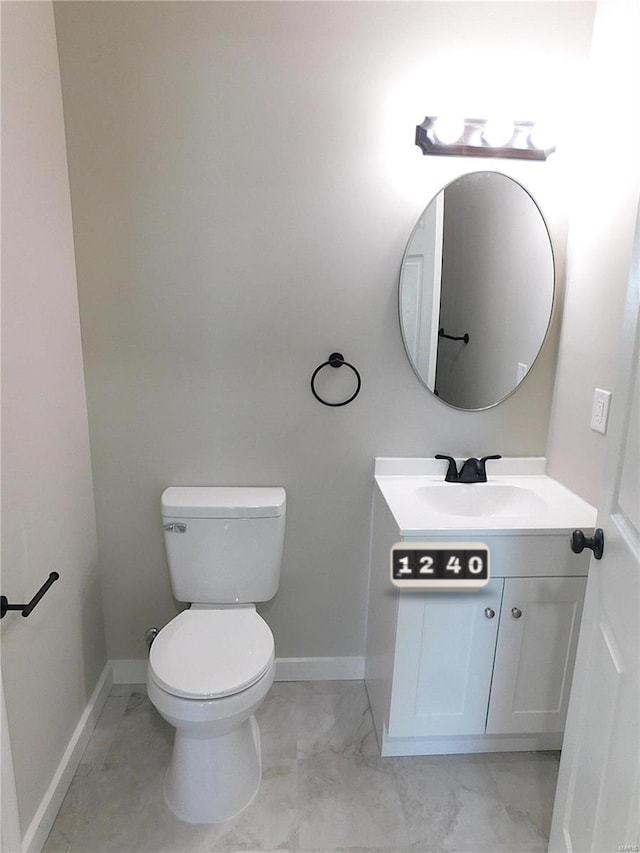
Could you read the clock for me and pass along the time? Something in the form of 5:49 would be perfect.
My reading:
12:40
